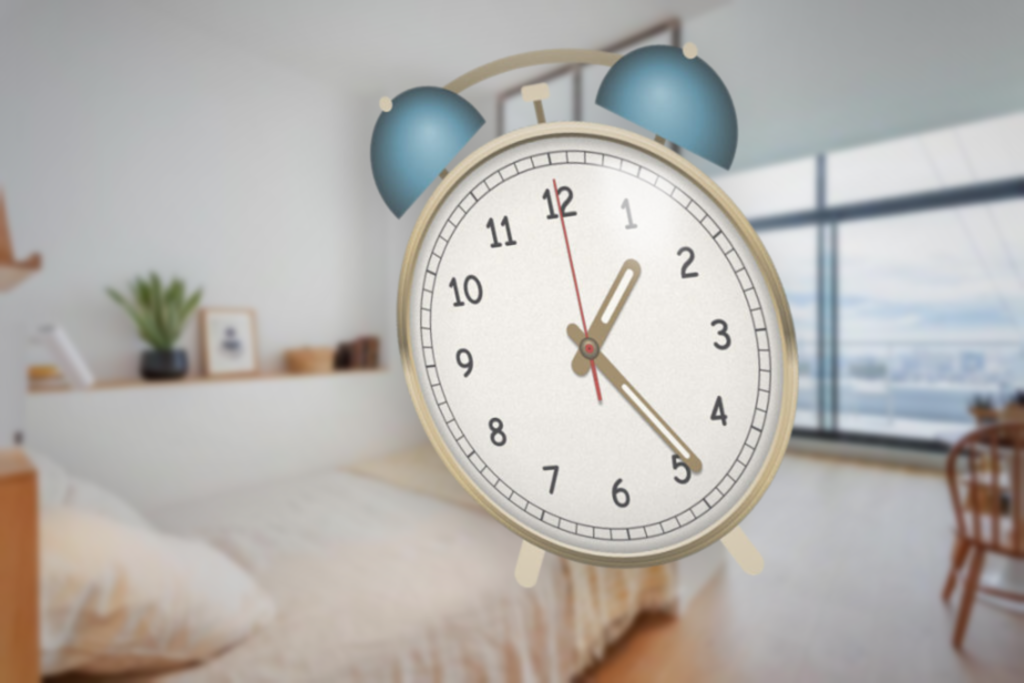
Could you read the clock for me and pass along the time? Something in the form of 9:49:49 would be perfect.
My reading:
1:24:00
